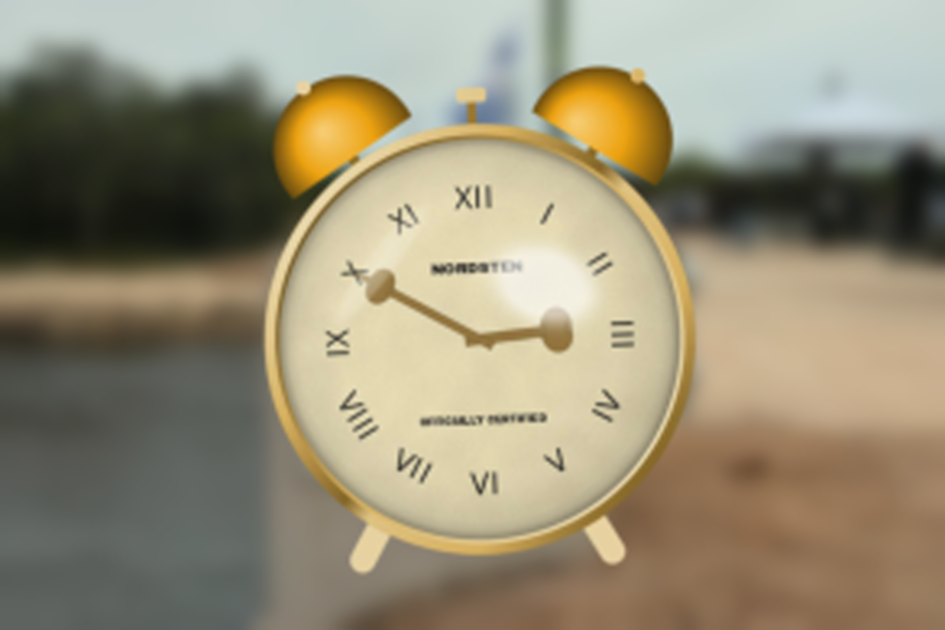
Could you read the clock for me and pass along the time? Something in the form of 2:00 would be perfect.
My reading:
2:50
